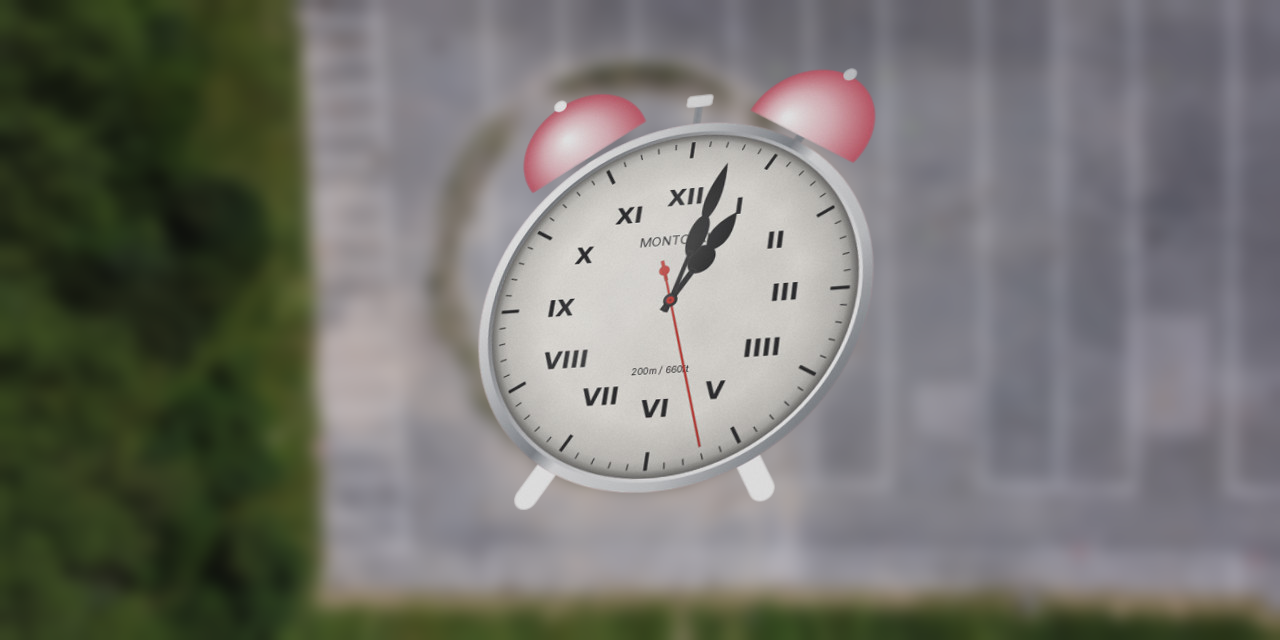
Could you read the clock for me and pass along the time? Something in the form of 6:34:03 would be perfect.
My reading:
1:02:27
